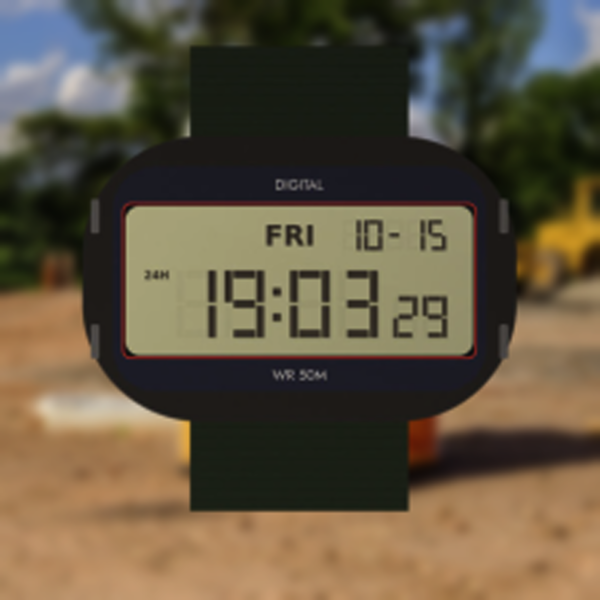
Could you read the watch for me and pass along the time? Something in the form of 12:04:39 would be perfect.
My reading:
19:03:29
